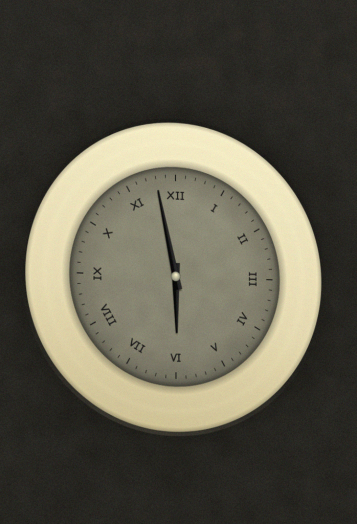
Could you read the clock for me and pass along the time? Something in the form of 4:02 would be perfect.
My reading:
5:58
